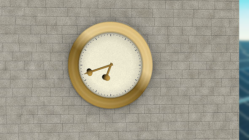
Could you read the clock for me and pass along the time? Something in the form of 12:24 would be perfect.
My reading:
6:42
